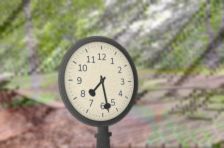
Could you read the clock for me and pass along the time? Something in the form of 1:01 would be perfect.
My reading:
7:28
